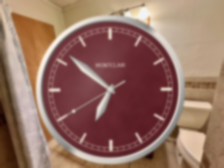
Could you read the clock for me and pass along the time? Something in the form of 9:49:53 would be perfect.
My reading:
6:51:40
